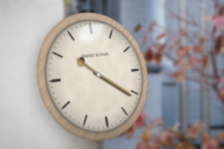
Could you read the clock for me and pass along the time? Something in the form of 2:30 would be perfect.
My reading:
10:21
